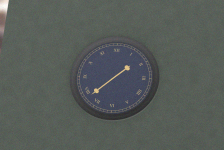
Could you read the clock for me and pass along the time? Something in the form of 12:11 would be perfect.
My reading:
1:38
